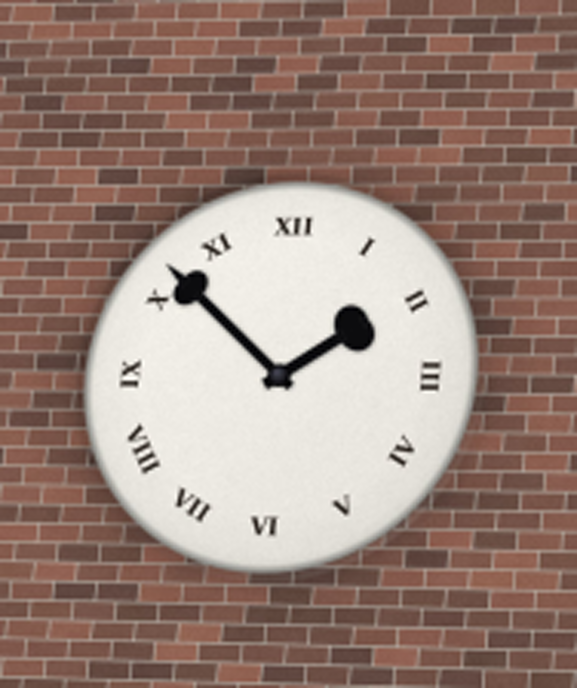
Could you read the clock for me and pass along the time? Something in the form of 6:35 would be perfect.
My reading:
1:52
